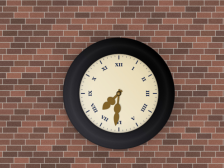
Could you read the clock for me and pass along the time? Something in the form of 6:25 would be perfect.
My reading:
7:31
